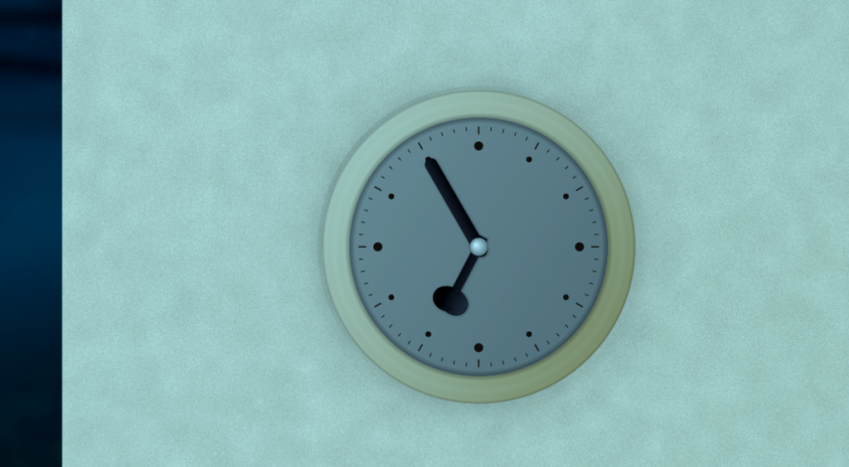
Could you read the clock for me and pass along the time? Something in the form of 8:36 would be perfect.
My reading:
6:55
